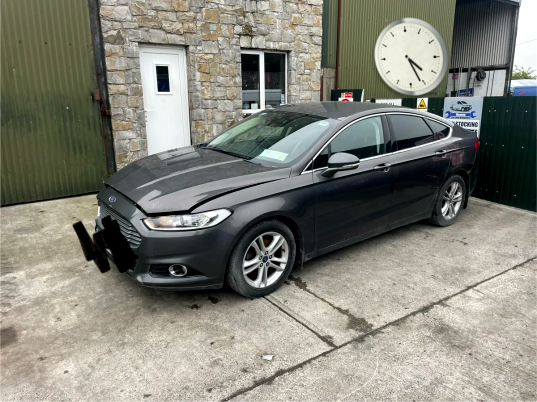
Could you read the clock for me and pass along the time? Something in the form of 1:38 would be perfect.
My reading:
4:26
